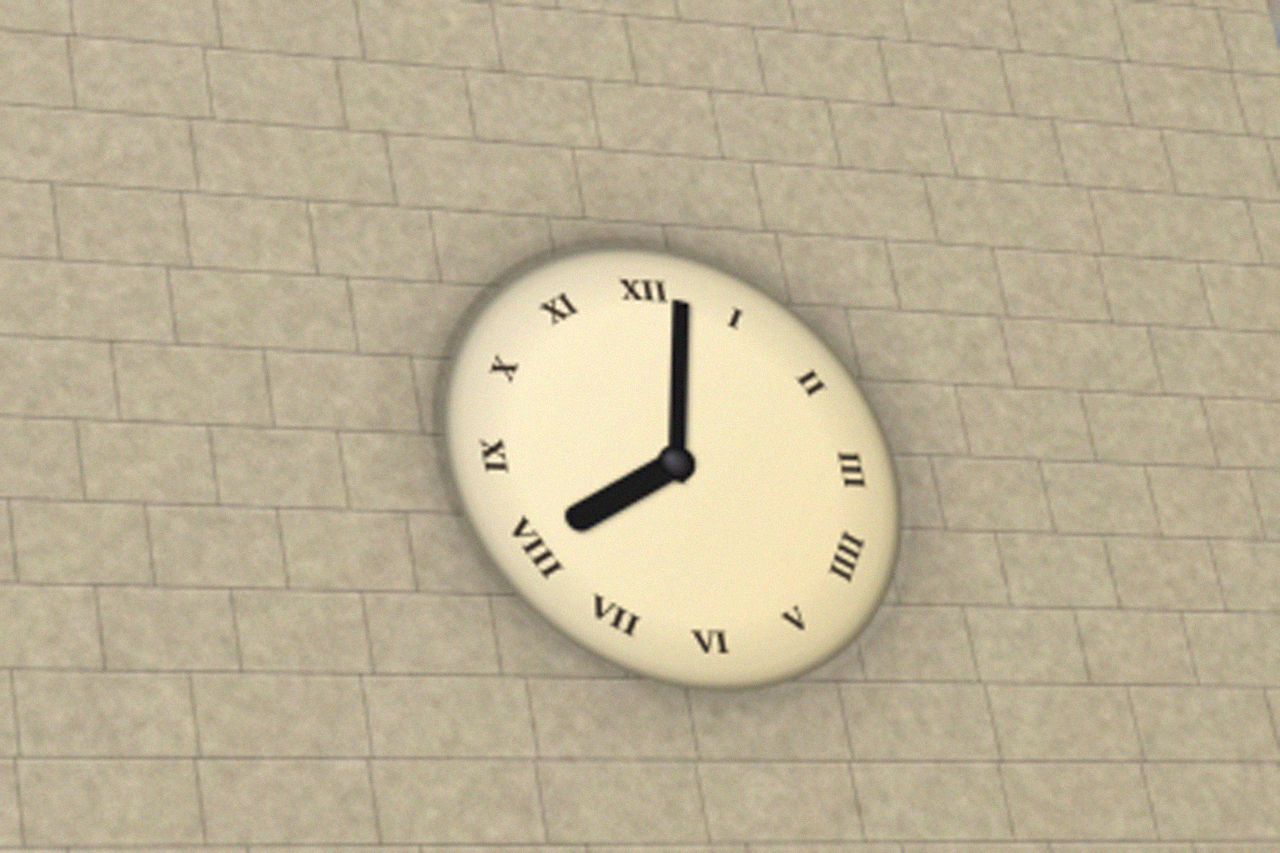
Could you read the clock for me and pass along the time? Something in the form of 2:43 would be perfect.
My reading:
8:02
